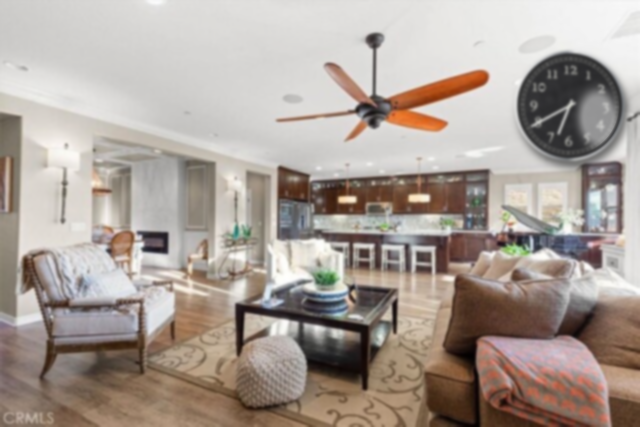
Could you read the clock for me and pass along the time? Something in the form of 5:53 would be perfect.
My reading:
6:40
